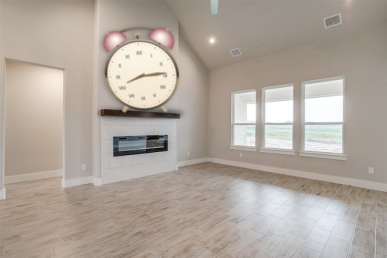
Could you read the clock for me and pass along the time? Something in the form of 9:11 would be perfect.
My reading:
8:14
